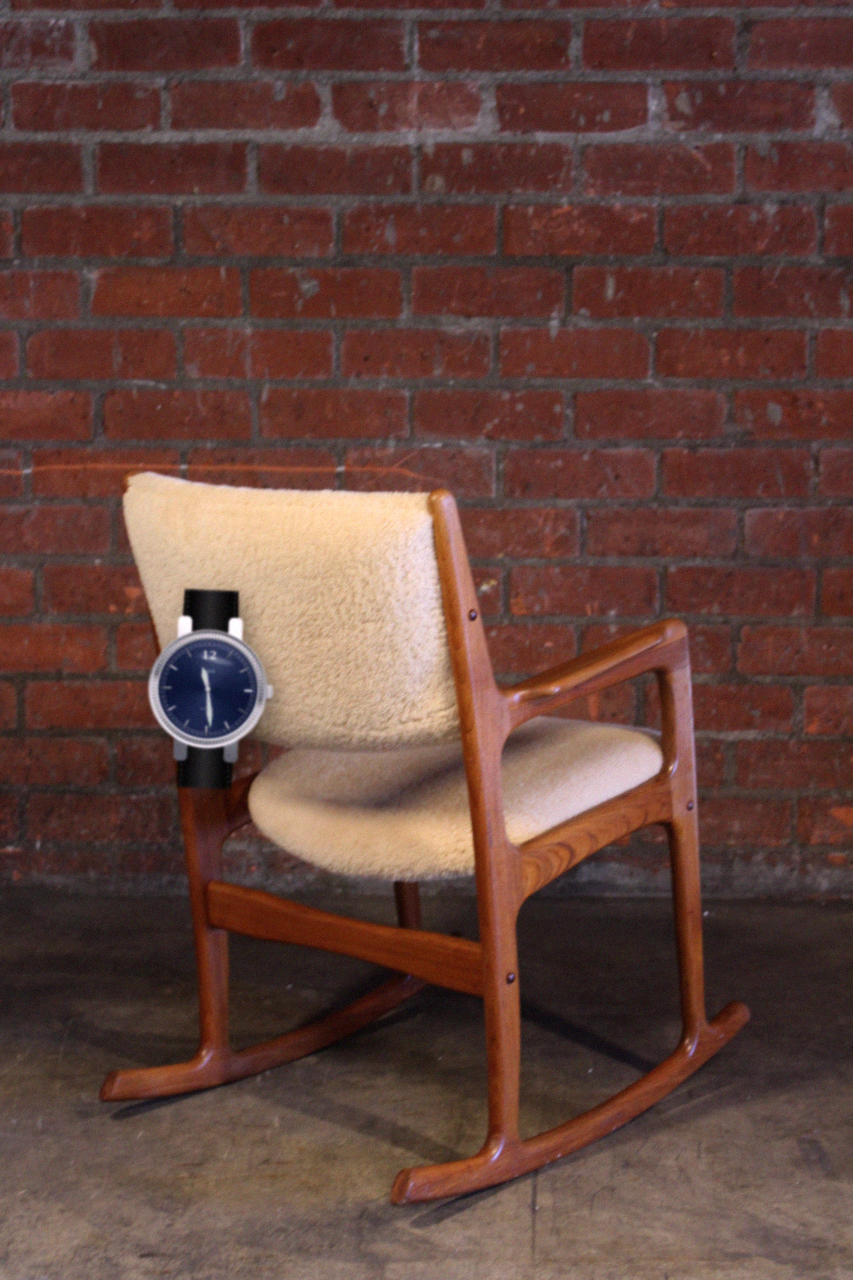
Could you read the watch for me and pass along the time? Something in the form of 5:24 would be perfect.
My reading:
11:29
